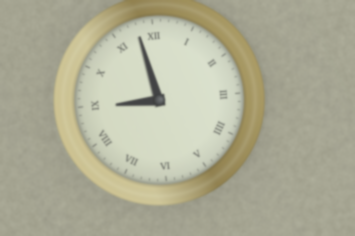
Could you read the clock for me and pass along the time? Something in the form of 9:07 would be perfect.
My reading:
8:58
